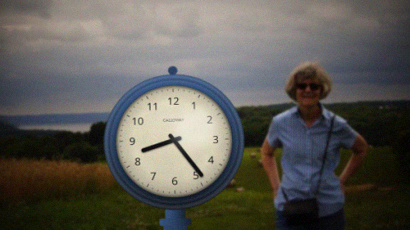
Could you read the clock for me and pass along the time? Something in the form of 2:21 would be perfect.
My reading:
8:24
